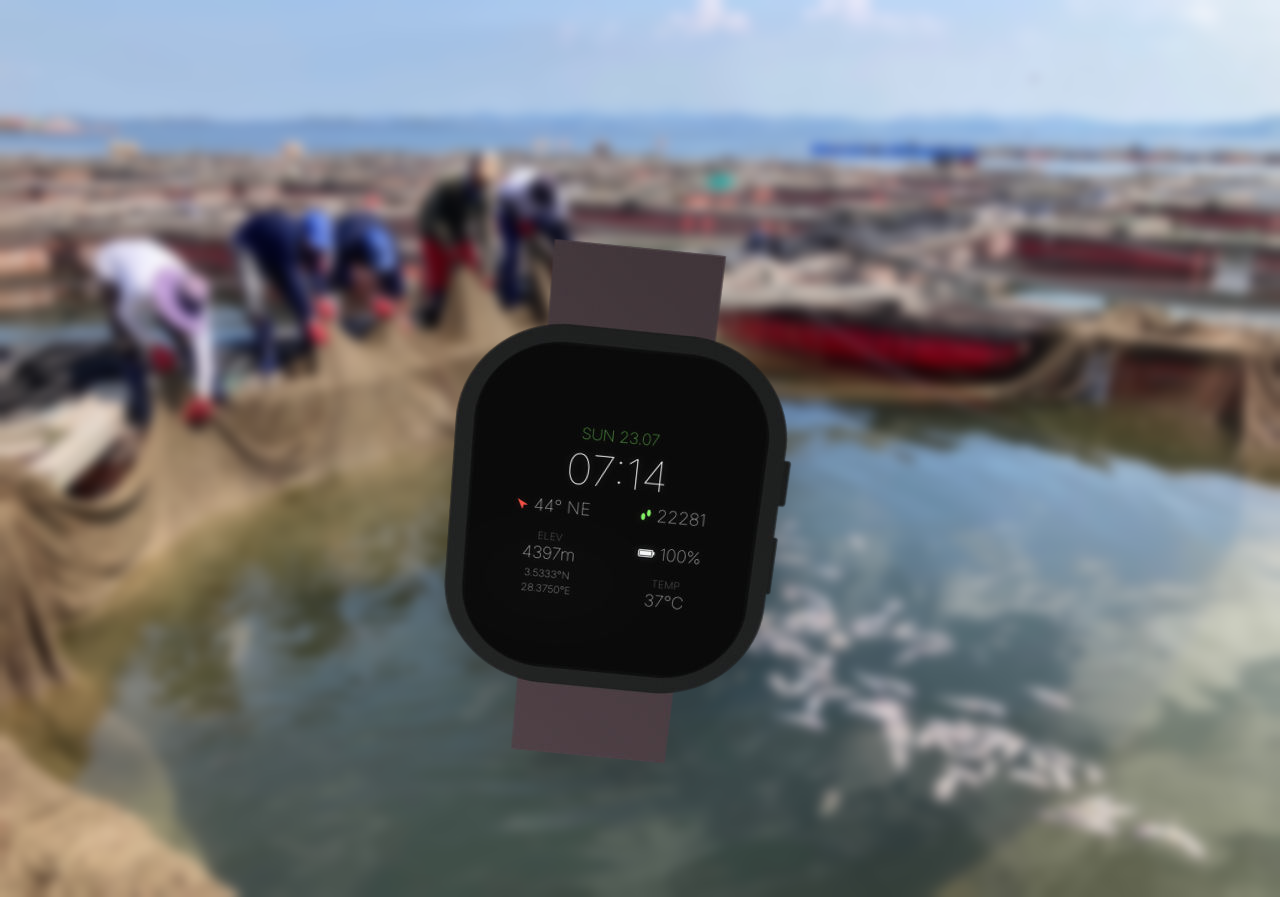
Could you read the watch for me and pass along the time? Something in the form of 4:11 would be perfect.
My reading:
7:14
